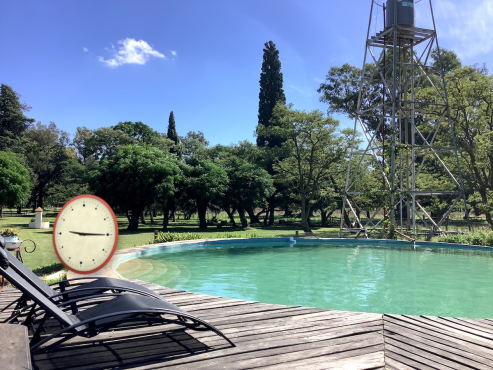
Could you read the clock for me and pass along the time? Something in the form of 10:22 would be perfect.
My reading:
9:15
